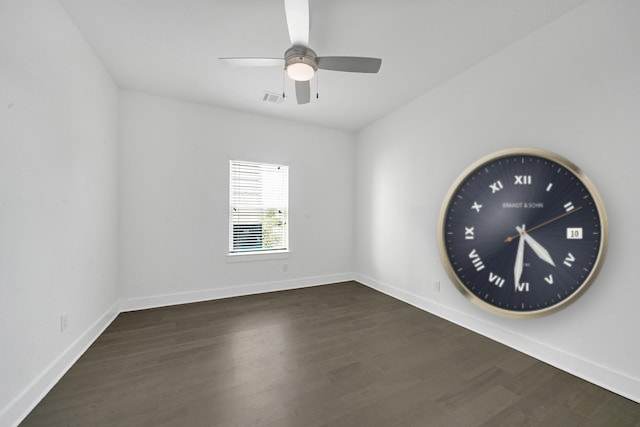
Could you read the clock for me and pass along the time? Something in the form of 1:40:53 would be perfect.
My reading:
4:31:11
